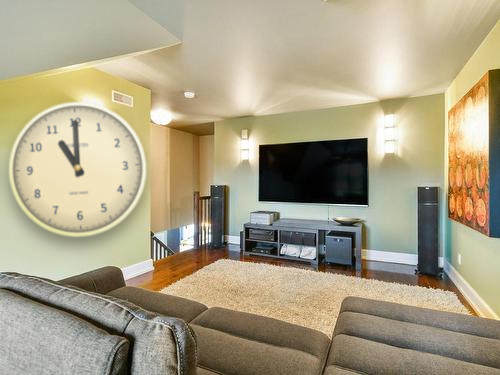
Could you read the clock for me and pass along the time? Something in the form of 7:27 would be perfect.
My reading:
11:00
